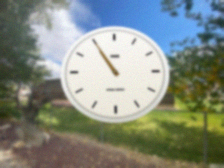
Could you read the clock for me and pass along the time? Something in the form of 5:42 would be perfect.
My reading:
10:55
